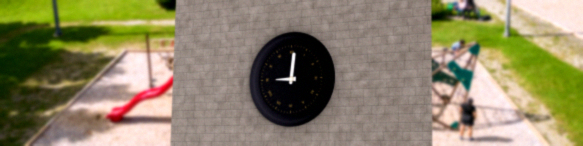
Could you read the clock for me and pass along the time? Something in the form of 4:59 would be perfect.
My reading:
9:01
